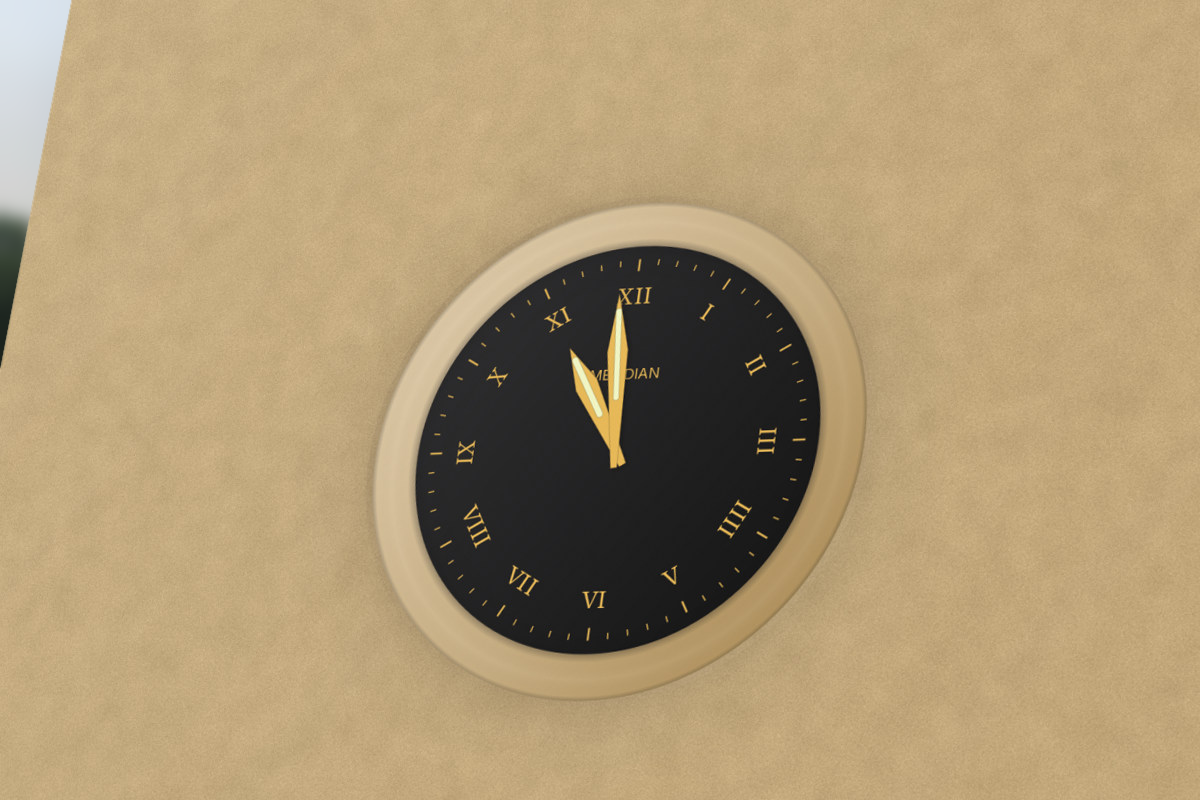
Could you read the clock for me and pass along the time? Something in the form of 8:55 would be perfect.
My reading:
10:59
